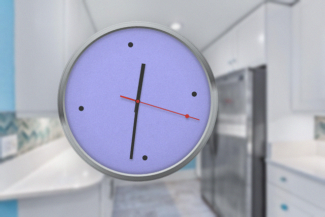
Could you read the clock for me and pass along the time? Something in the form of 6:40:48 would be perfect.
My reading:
12:32:19
